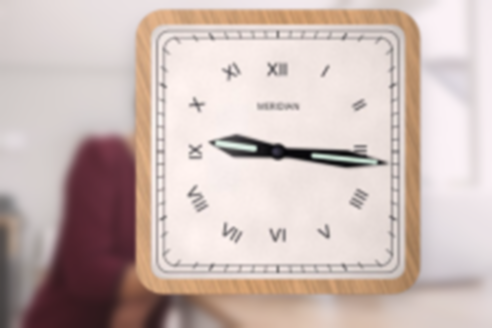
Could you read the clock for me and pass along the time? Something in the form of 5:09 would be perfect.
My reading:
9:16
